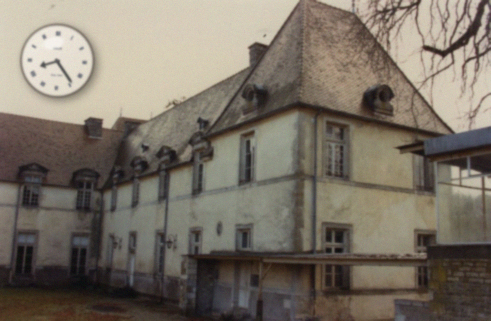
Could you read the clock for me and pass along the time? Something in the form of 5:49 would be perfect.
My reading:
8:24
